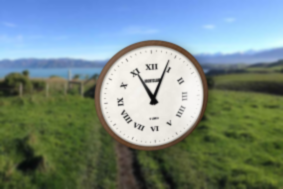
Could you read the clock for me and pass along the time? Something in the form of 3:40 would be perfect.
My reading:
11:04
